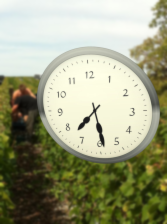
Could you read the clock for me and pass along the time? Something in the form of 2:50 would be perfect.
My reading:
7:29
